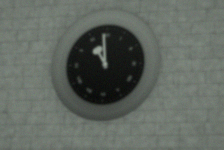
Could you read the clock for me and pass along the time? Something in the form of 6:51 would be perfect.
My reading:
10:59
